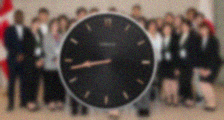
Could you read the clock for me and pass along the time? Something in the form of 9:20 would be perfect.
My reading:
8:43
